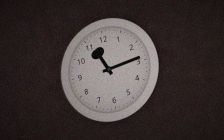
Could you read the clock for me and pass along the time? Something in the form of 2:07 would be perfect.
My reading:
11:14
